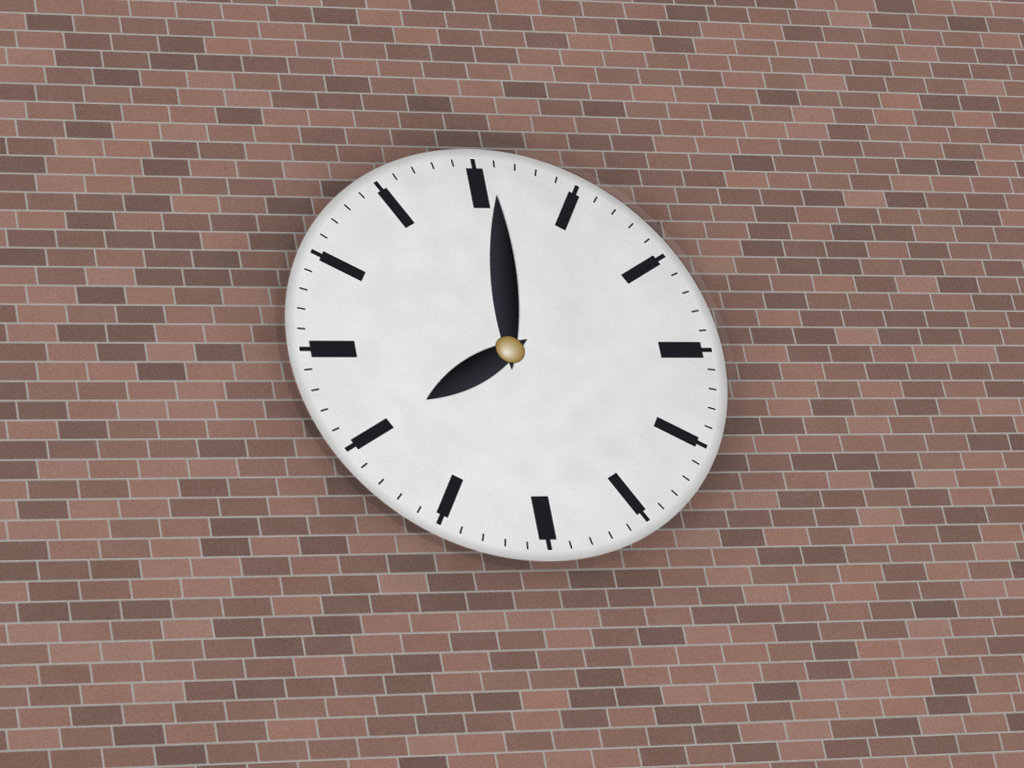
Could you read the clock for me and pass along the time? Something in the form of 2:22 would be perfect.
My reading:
8:01
